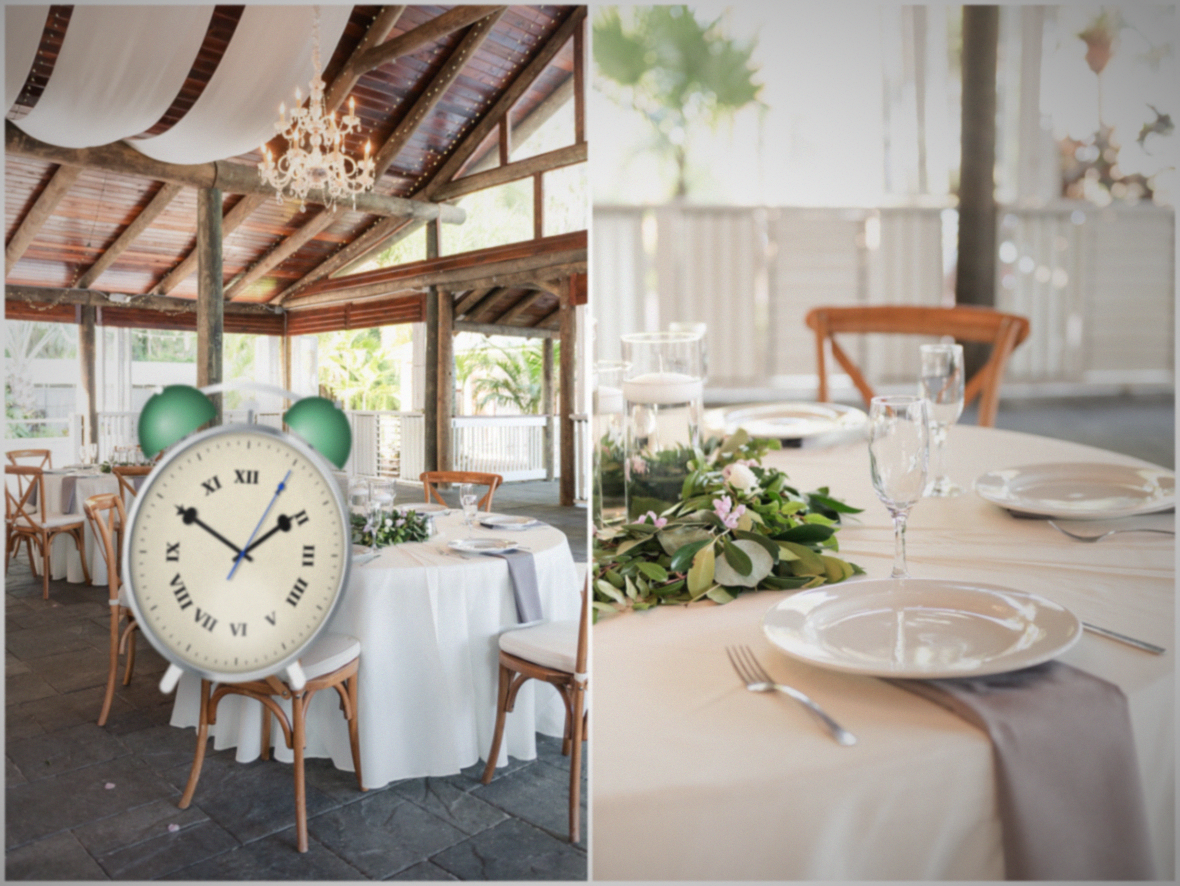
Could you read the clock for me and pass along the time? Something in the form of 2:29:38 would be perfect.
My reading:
1:50:05
